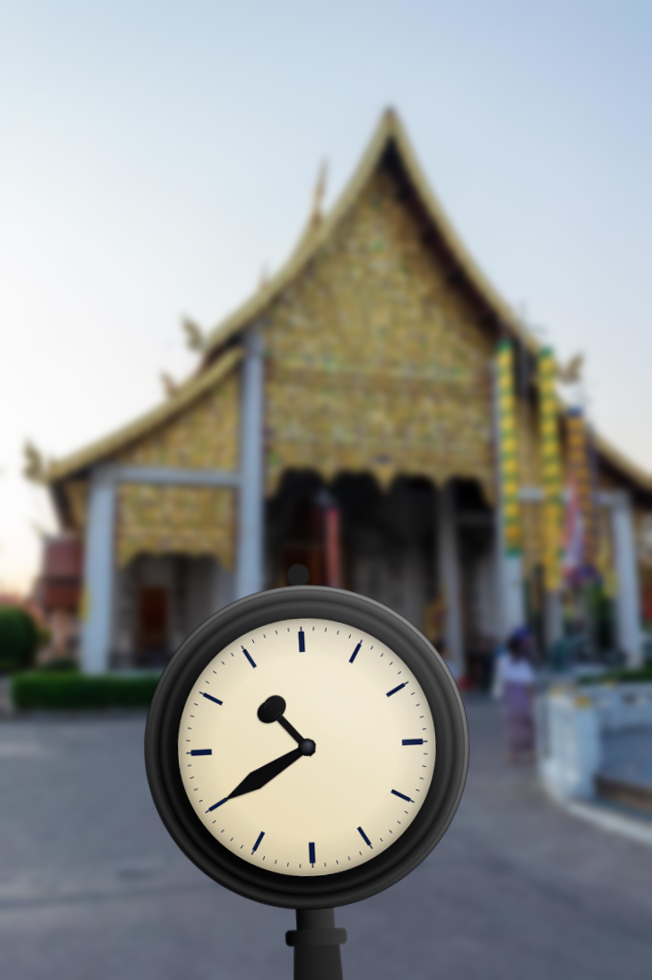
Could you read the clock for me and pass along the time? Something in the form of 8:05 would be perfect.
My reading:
10:40
